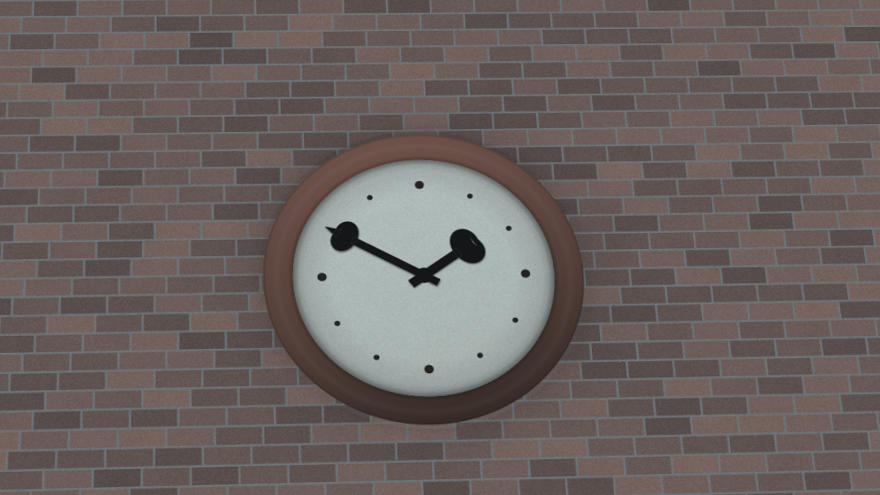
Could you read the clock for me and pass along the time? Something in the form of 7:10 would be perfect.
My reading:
1:50
